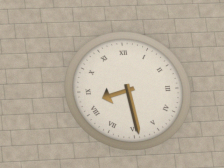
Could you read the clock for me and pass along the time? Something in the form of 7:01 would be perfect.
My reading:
8:29
